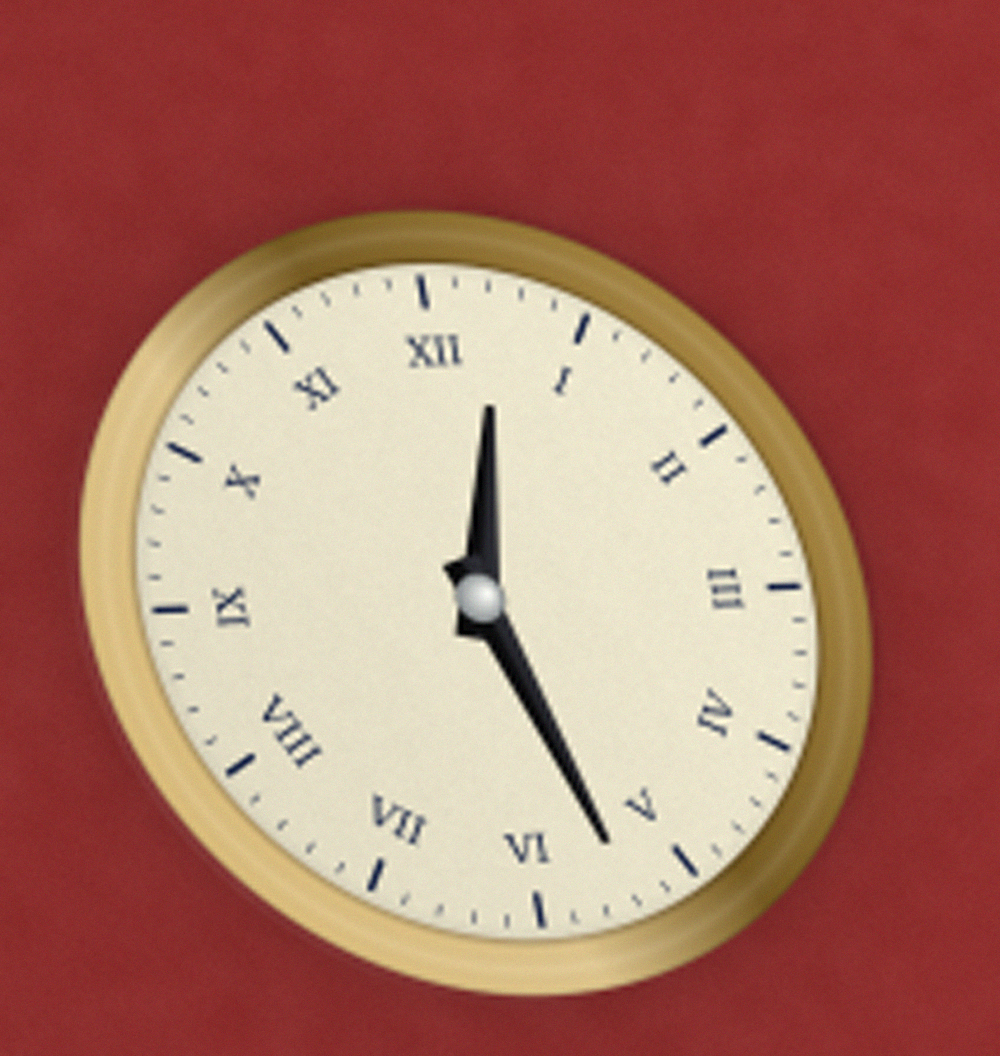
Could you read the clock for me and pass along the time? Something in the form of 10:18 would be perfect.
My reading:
12:27
